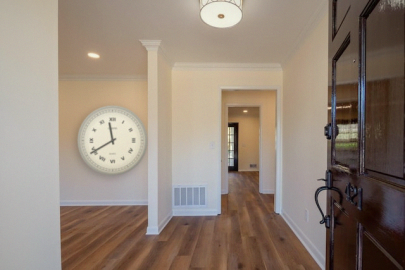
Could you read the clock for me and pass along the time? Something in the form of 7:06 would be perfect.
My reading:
11:40
